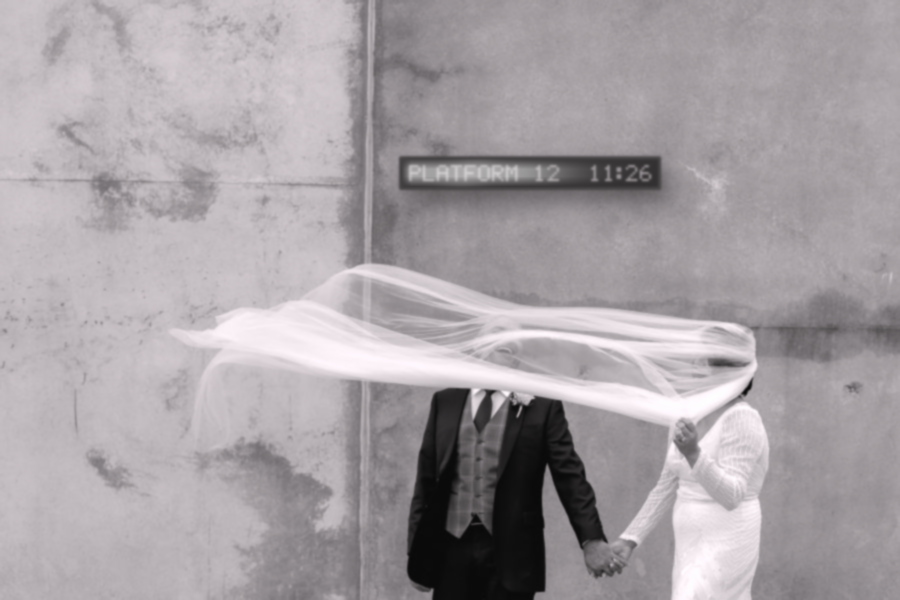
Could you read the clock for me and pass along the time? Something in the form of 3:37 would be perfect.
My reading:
11:26
